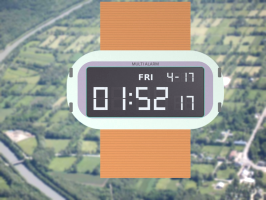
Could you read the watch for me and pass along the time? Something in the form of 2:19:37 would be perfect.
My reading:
1:52:17
